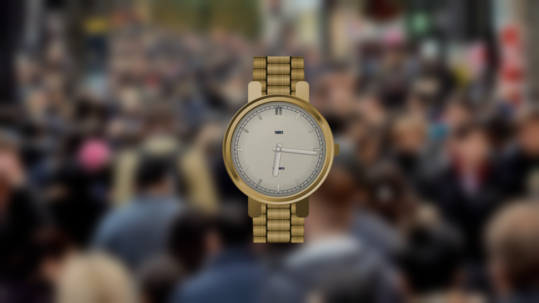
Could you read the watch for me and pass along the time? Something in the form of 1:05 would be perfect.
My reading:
6:16
